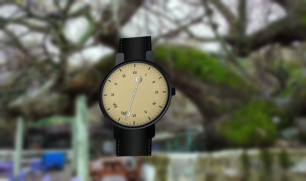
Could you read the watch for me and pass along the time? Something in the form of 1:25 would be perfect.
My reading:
12:33
